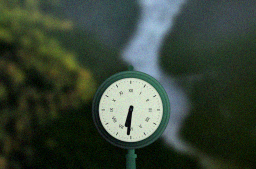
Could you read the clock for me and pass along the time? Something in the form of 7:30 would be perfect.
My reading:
6:31
